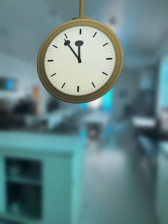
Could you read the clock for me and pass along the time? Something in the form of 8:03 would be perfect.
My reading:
11:54
